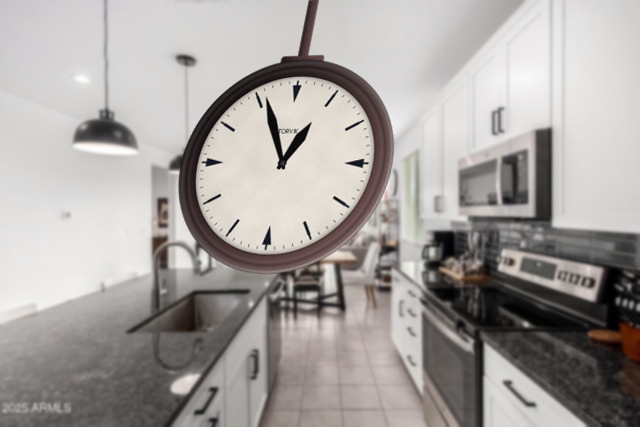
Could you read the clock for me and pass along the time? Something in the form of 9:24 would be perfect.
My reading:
12:56
